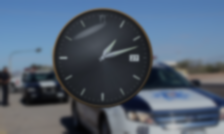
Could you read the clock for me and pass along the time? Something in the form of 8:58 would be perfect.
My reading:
1:12
